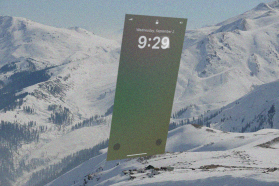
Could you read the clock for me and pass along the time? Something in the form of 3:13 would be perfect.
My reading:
9:29
